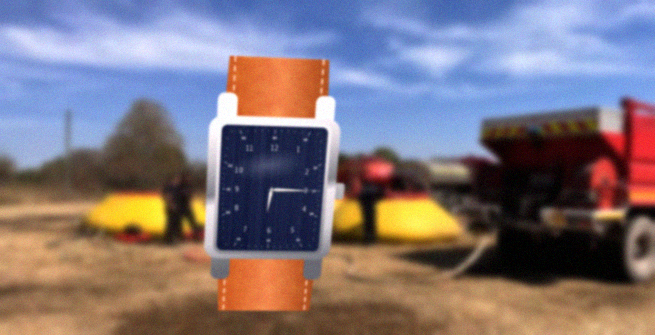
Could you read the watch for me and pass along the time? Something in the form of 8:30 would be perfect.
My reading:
6:15
